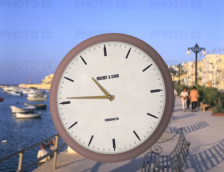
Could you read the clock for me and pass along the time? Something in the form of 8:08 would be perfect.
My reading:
10:46
